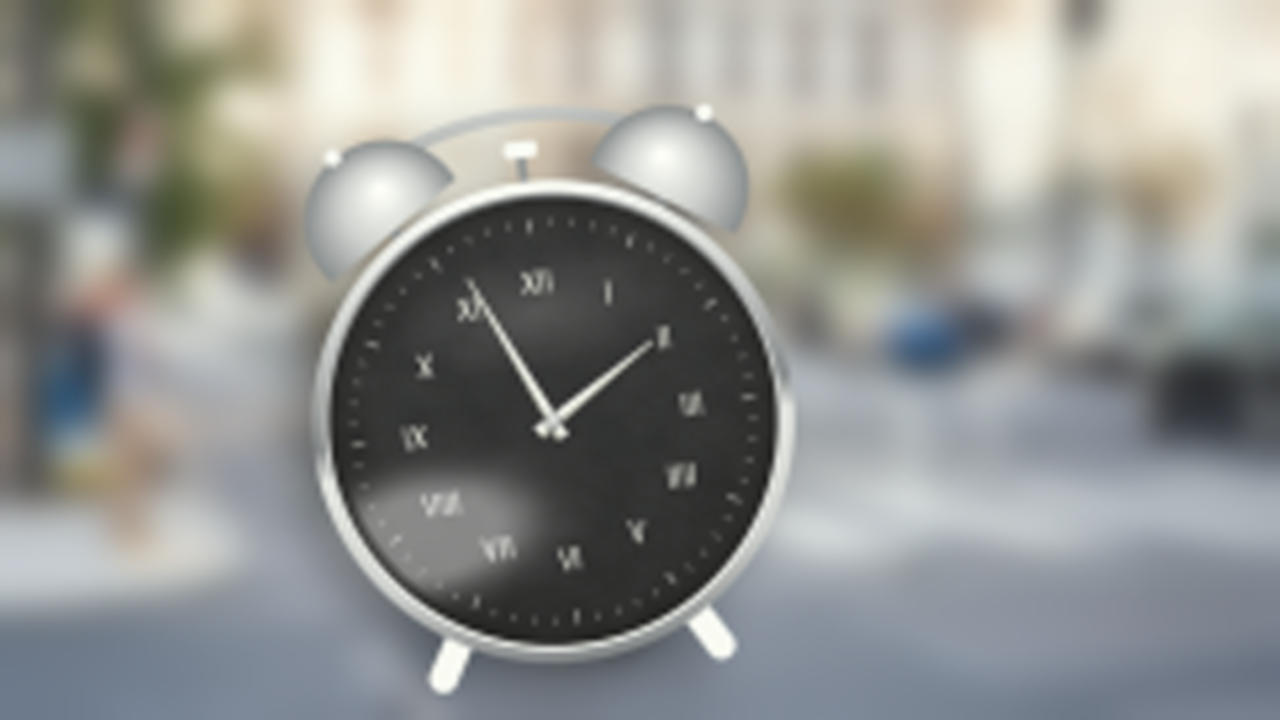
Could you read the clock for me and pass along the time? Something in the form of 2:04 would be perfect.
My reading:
1:56
